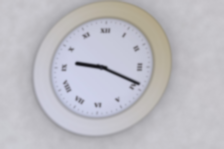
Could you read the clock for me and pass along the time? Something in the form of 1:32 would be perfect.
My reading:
9:19
